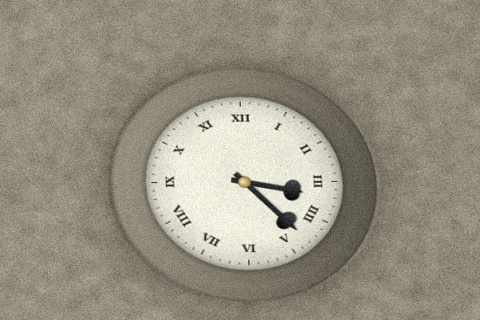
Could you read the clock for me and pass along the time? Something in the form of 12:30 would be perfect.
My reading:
3:23
